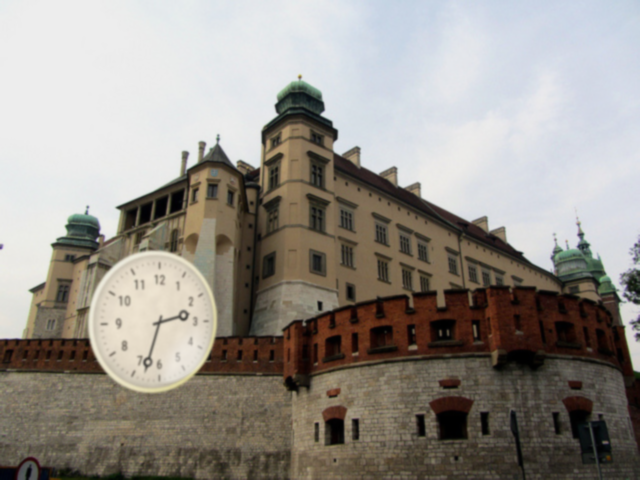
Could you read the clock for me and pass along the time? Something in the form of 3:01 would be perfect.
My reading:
2:33
